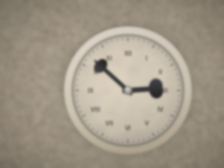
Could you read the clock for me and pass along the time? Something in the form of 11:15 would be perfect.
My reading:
2:52
